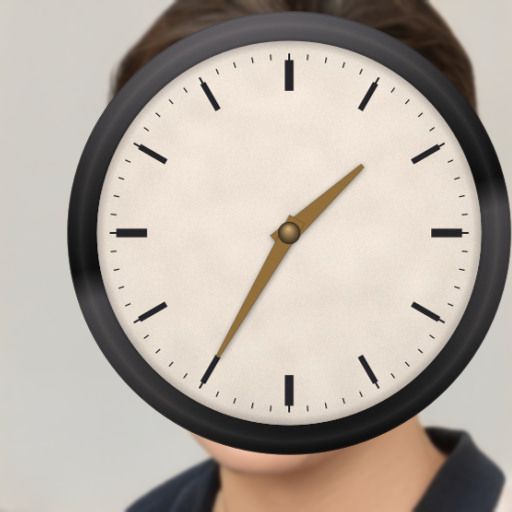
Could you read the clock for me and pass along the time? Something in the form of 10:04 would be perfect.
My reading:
1:35
